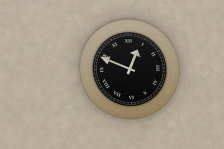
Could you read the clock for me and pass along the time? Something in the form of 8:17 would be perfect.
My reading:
12:49
